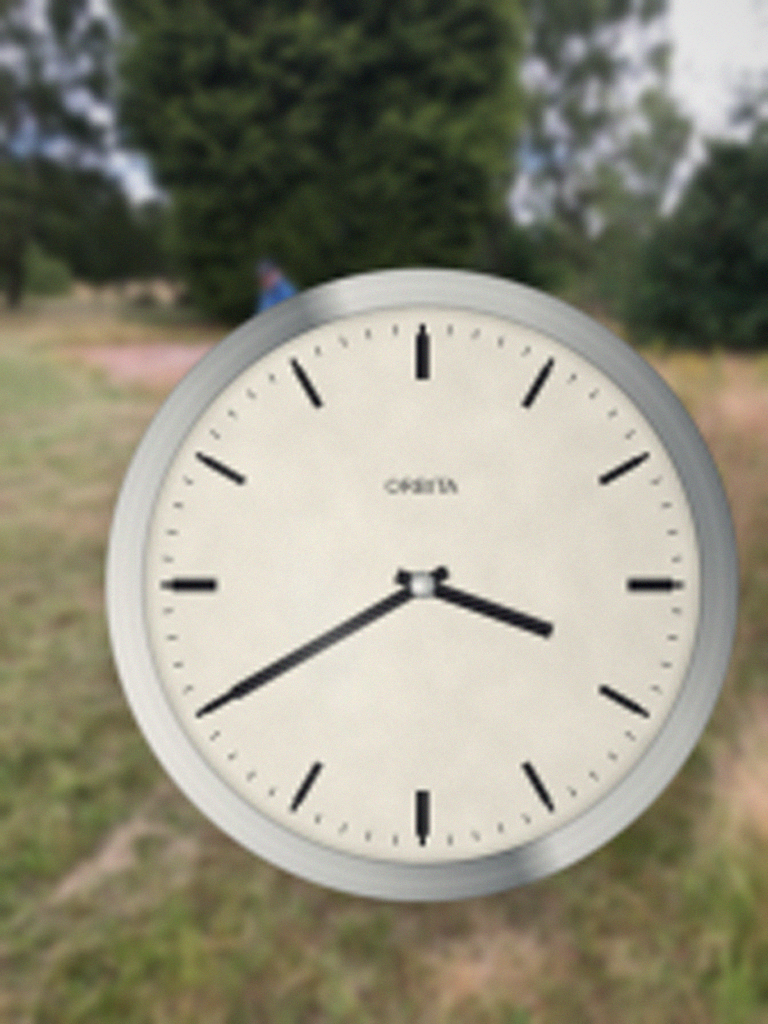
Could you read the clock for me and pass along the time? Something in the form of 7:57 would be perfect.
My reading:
3:40
